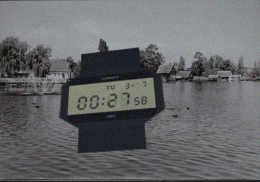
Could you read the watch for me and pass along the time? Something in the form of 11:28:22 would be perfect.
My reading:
0:27:58
